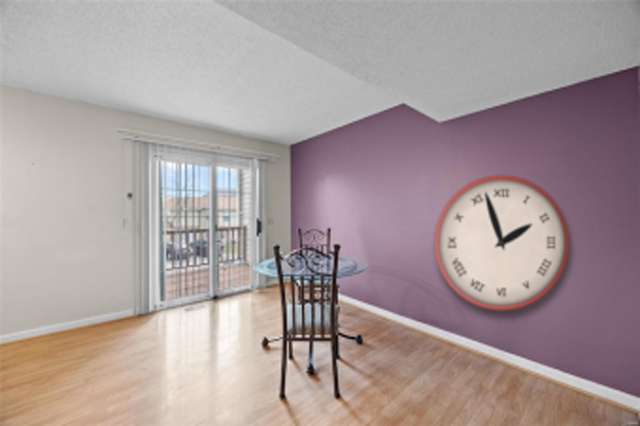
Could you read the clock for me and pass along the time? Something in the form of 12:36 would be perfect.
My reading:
1:57
